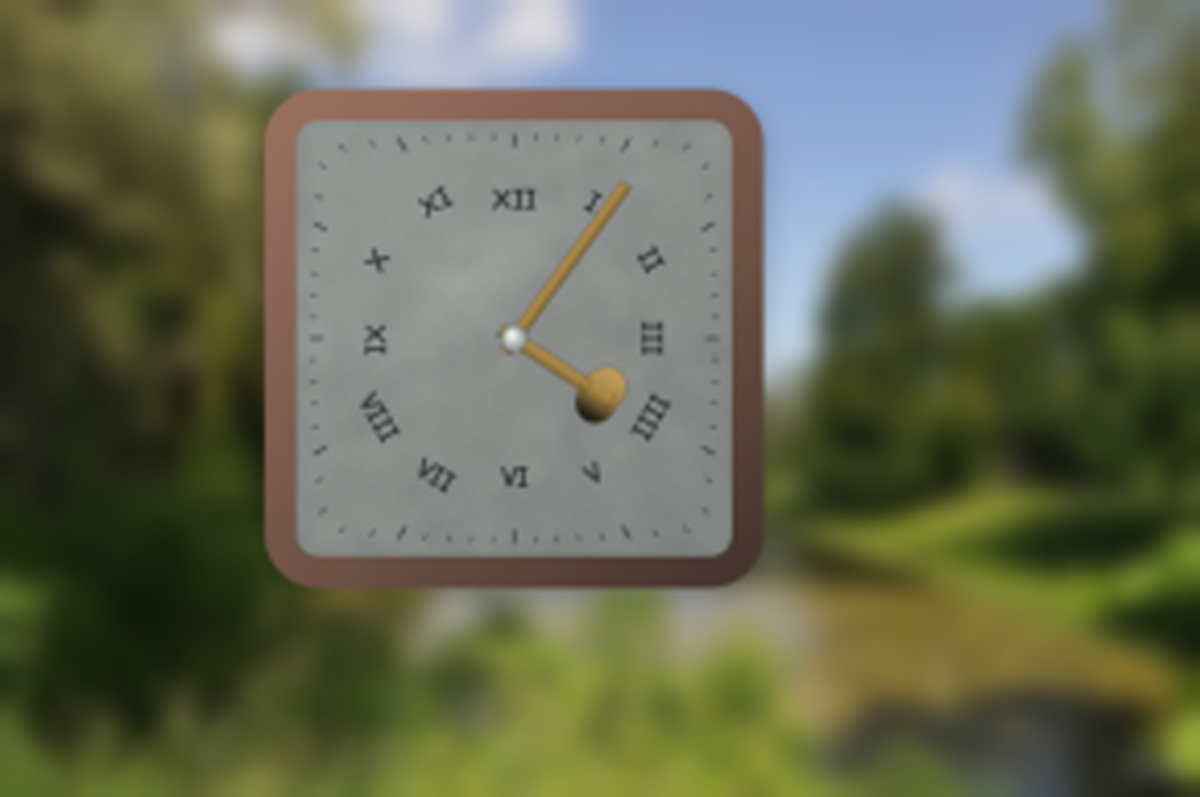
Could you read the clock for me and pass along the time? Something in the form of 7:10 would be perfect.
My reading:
4:06
